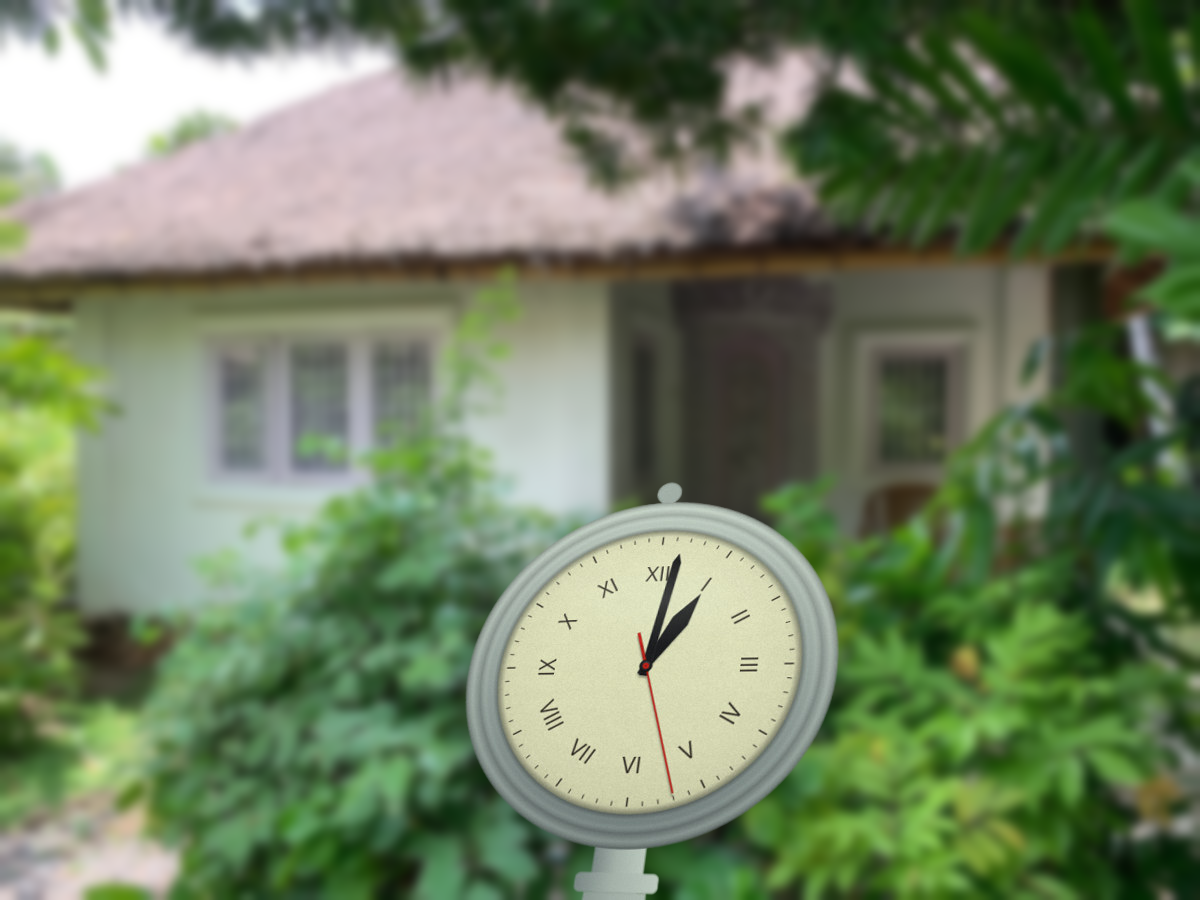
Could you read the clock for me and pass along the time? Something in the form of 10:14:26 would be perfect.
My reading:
1:01:27
